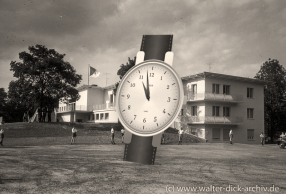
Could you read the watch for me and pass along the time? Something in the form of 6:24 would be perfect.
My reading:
10:58
